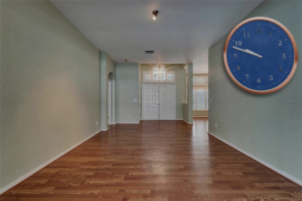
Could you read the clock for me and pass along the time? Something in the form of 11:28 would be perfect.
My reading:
9:48
